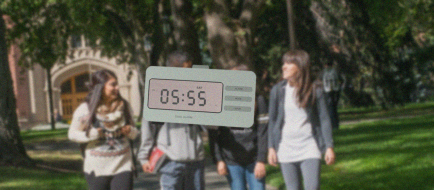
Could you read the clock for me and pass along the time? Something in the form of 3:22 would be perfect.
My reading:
5:55
